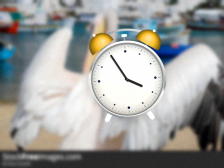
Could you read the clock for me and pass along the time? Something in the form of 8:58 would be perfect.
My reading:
3:55
